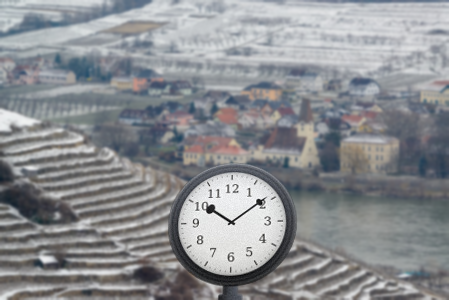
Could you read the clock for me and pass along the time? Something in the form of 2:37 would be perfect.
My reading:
10:09
